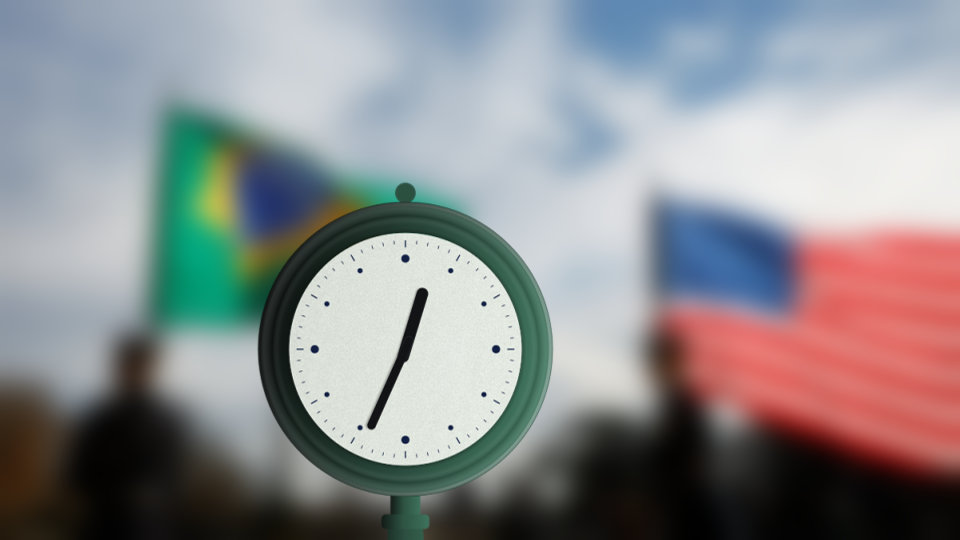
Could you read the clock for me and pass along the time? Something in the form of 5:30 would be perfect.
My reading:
12:34
